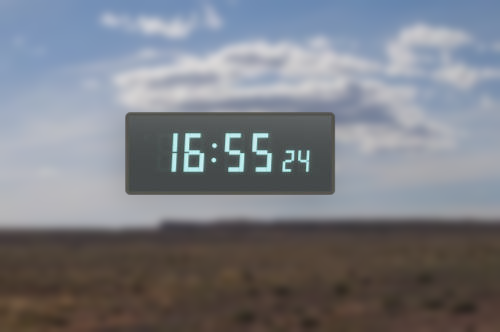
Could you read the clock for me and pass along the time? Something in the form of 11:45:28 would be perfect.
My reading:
16:55:24
